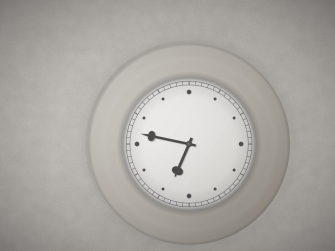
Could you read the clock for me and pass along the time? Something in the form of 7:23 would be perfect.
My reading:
6:47
